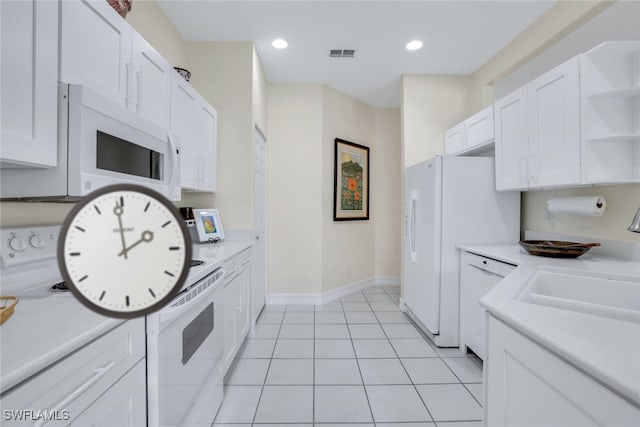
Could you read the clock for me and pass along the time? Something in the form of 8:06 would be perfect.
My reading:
1:59
